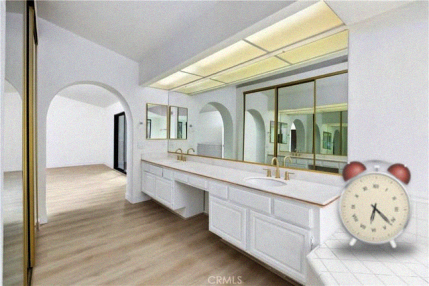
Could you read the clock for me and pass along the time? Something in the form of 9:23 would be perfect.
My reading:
6:22
